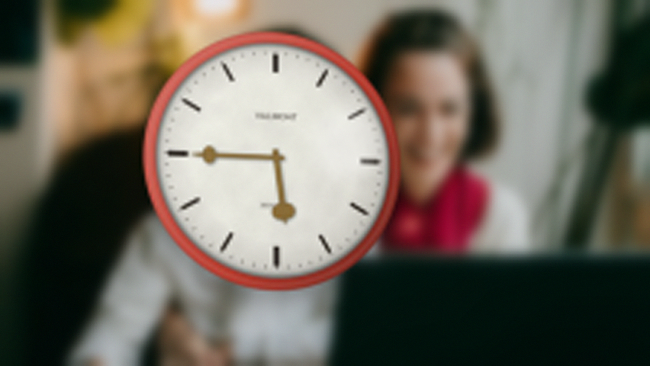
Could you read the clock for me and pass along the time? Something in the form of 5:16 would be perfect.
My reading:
5:45
